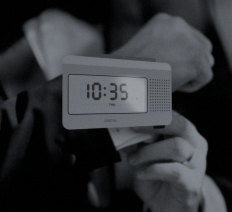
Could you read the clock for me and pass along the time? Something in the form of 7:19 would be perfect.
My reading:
10:35
